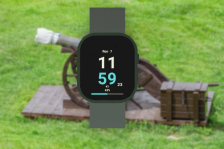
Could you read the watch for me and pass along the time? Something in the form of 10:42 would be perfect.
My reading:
11:59
